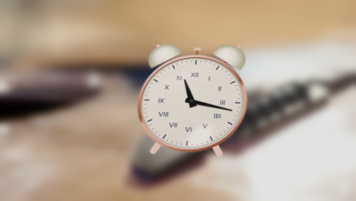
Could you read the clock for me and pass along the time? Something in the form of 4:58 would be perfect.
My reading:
11:17
